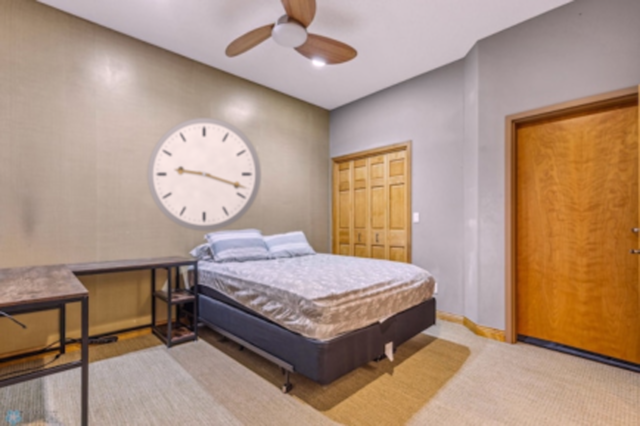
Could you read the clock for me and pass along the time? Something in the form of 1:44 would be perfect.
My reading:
9:18
